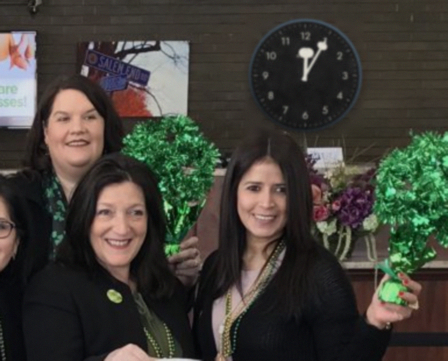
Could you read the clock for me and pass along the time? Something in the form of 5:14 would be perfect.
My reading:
12:05
